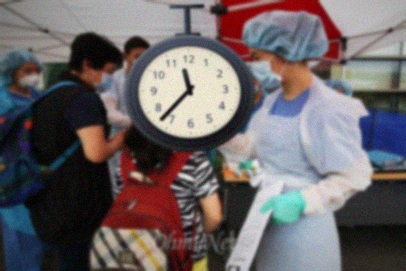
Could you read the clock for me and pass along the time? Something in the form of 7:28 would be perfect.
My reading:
11:37
